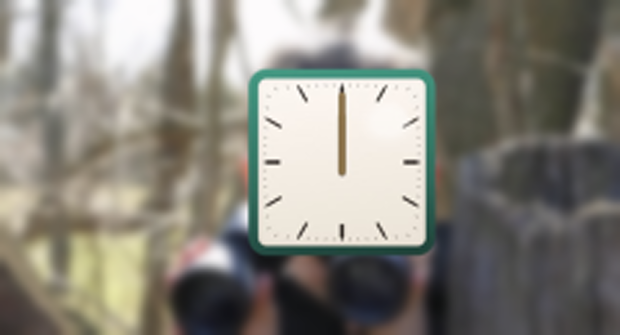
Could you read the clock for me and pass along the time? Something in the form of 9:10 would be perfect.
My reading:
12:00
